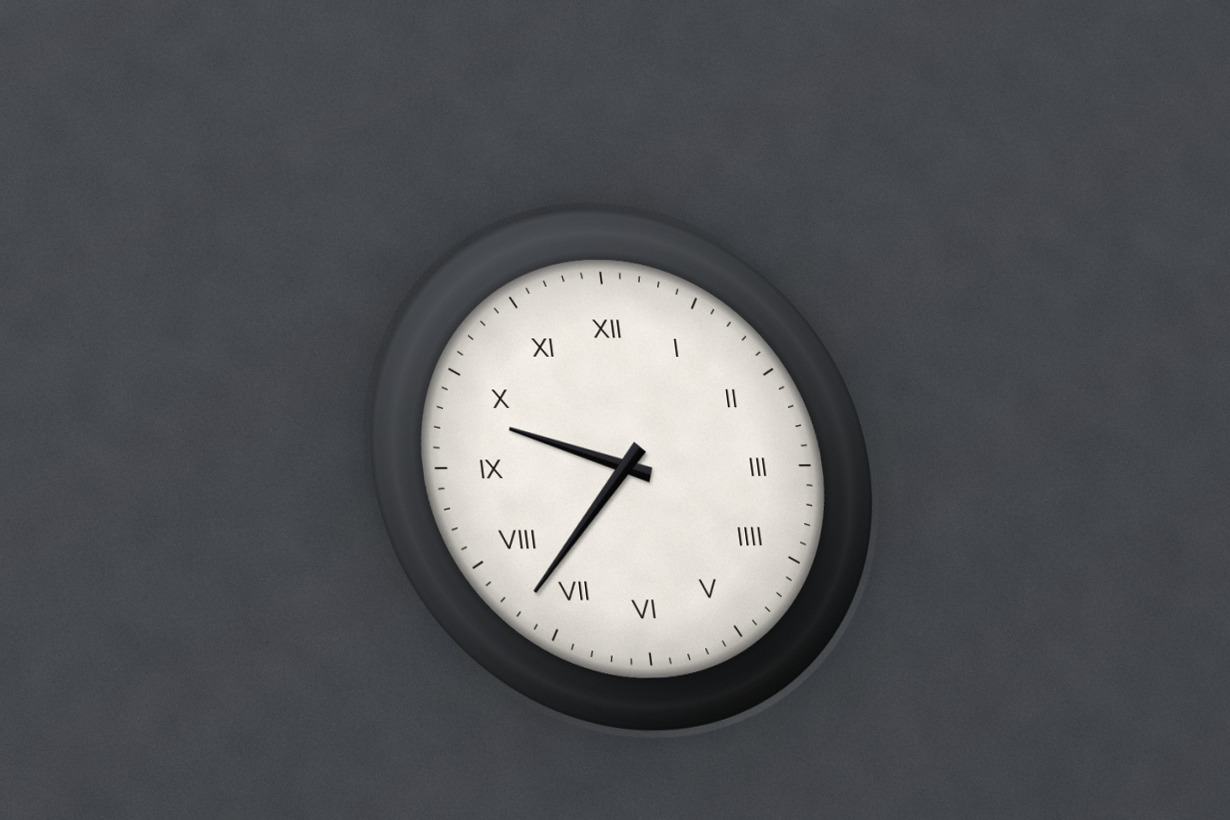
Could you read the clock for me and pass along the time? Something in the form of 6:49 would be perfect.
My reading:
9:37
